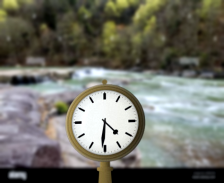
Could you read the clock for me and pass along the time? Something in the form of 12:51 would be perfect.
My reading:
4:31
